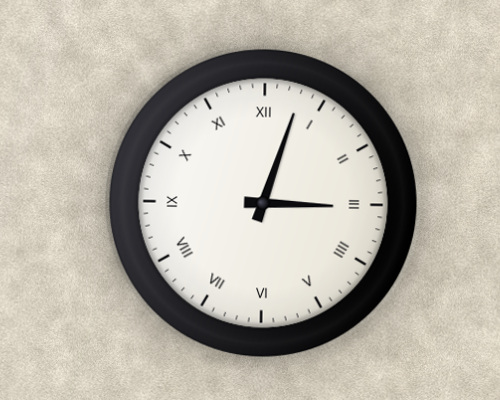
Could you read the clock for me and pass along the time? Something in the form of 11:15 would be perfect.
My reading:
3:03
